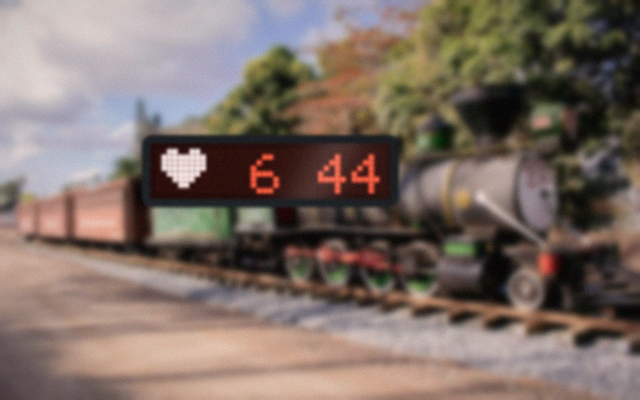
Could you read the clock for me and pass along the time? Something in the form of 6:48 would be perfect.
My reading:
6:44
